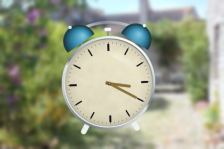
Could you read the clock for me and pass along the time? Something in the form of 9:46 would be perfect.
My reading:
3:20
